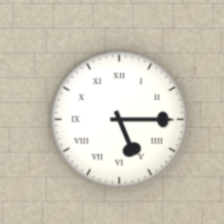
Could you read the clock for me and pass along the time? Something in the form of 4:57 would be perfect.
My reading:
5:15
